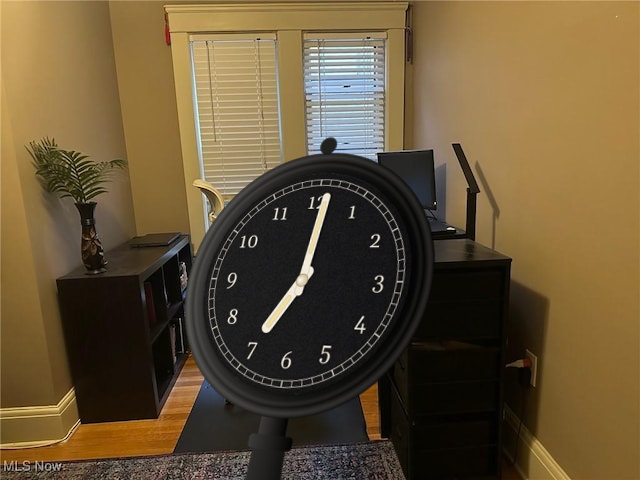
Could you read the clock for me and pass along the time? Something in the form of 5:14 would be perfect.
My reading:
7:01
